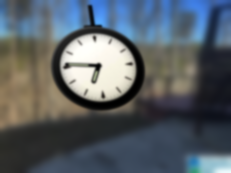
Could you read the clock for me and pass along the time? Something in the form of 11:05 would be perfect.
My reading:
6:46
